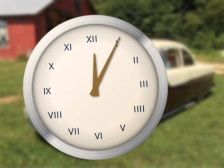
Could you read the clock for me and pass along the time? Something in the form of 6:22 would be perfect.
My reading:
12:05
